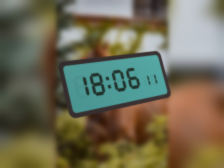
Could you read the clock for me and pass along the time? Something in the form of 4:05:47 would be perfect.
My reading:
18:06:11
